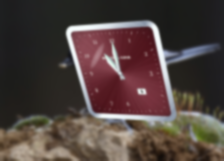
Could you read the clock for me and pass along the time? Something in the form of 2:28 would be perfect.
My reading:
11:00
